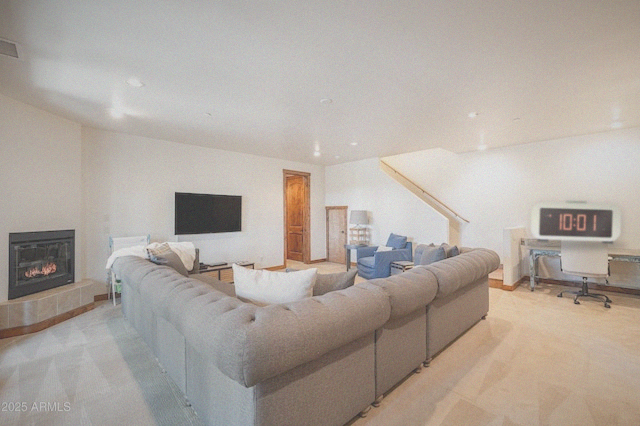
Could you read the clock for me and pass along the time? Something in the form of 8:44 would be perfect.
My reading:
10:01
